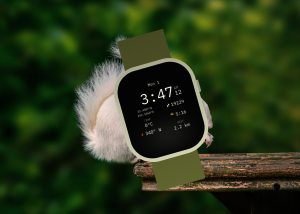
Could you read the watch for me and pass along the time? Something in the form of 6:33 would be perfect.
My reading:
3:47
